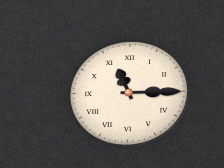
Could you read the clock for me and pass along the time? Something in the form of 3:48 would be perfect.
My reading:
11:15
